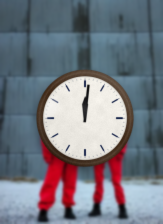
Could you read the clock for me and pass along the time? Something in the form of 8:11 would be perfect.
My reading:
12:01
